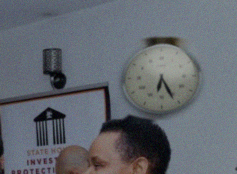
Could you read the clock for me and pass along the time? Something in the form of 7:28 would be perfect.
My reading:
6:26
